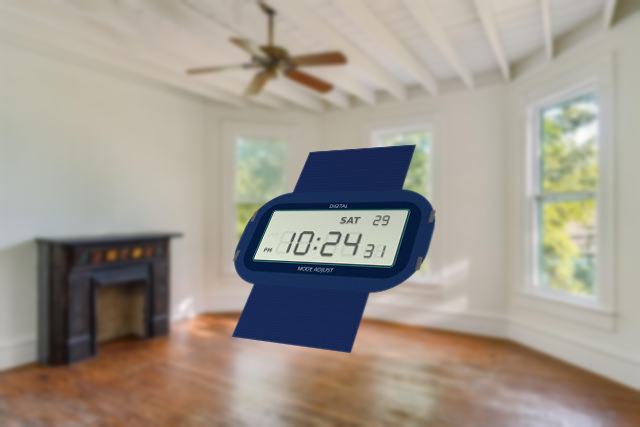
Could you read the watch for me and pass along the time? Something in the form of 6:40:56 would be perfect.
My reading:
10:24:31
